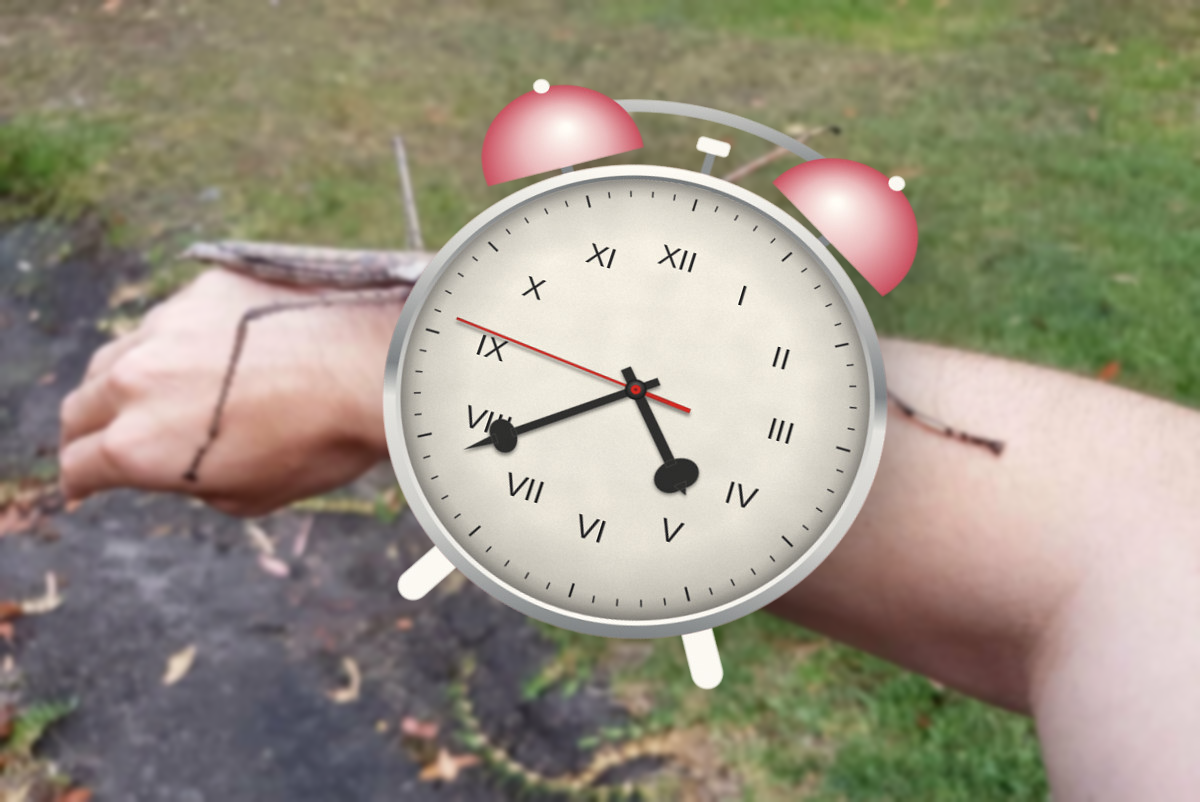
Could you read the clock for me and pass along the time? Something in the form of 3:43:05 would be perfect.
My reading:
4:38:46
